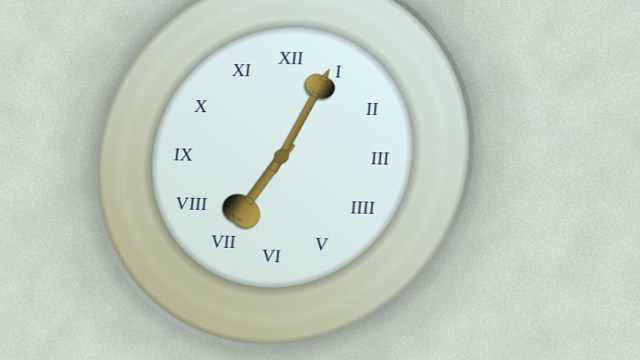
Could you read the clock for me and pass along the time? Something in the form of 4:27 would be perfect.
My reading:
7:04
